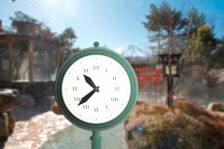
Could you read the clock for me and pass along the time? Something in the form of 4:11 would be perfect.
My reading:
10:38
